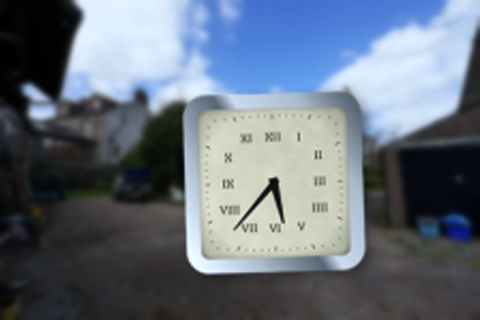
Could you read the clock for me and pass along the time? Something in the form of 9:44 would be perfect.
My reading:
5:37
